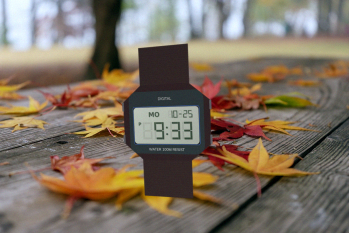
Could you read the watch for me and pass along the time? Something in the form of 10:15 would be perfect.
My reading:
9:33
